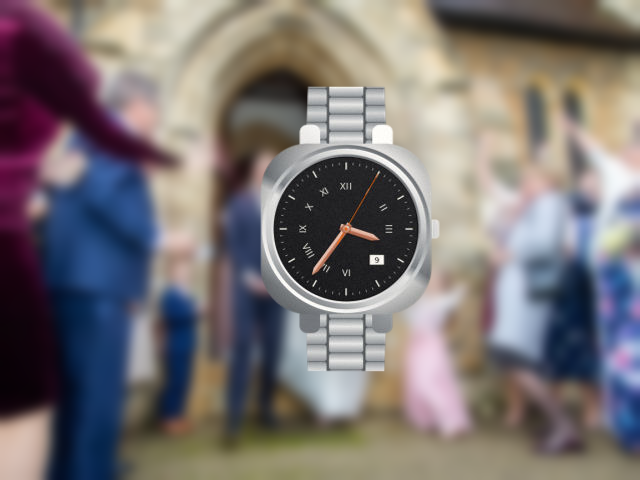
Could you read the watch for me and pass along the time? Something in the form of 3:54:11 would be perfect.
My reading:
3:36:05
